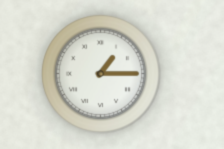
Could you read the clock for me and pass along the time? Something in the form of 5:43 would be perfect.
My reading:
1:15
